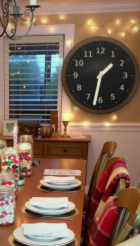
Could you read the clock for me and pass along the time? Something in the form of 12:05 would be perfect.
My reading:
1:32
